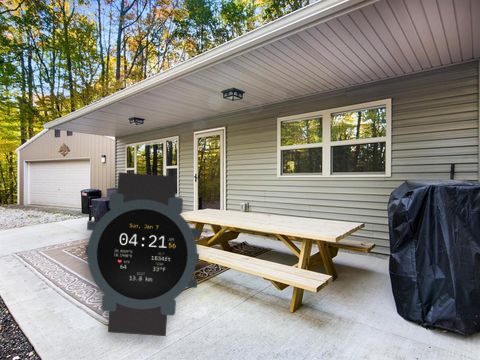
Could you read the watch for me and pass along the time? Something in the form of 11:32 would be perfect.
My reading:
4:21
